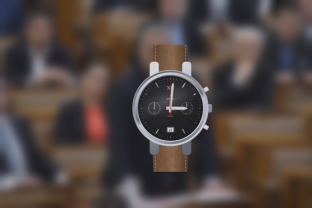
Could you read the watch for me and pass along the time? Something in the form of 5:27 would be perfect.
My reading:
3:01
